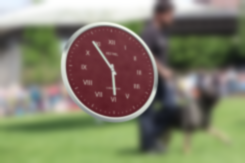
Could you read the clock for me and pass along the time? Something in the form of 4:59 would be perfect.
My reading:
5:54
